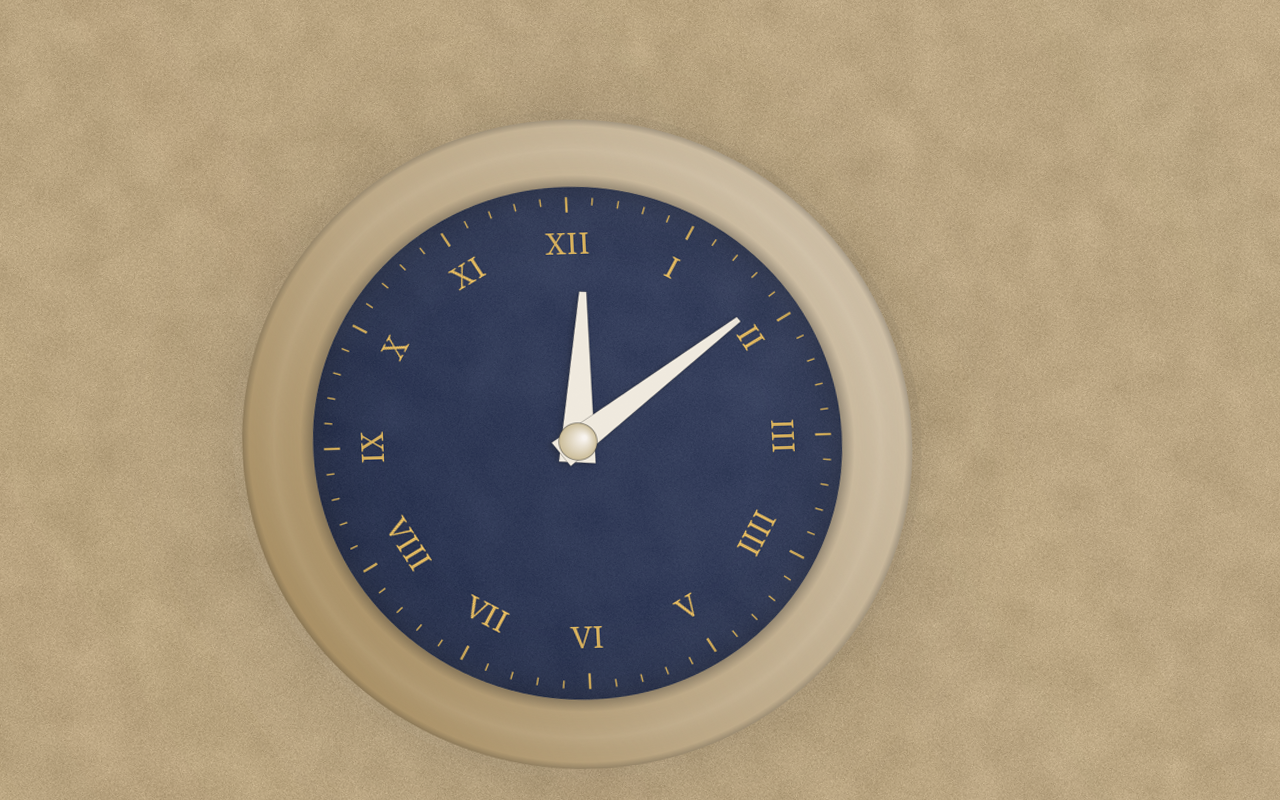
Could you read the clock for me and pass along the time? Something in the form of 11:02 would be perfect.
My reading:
12:09
